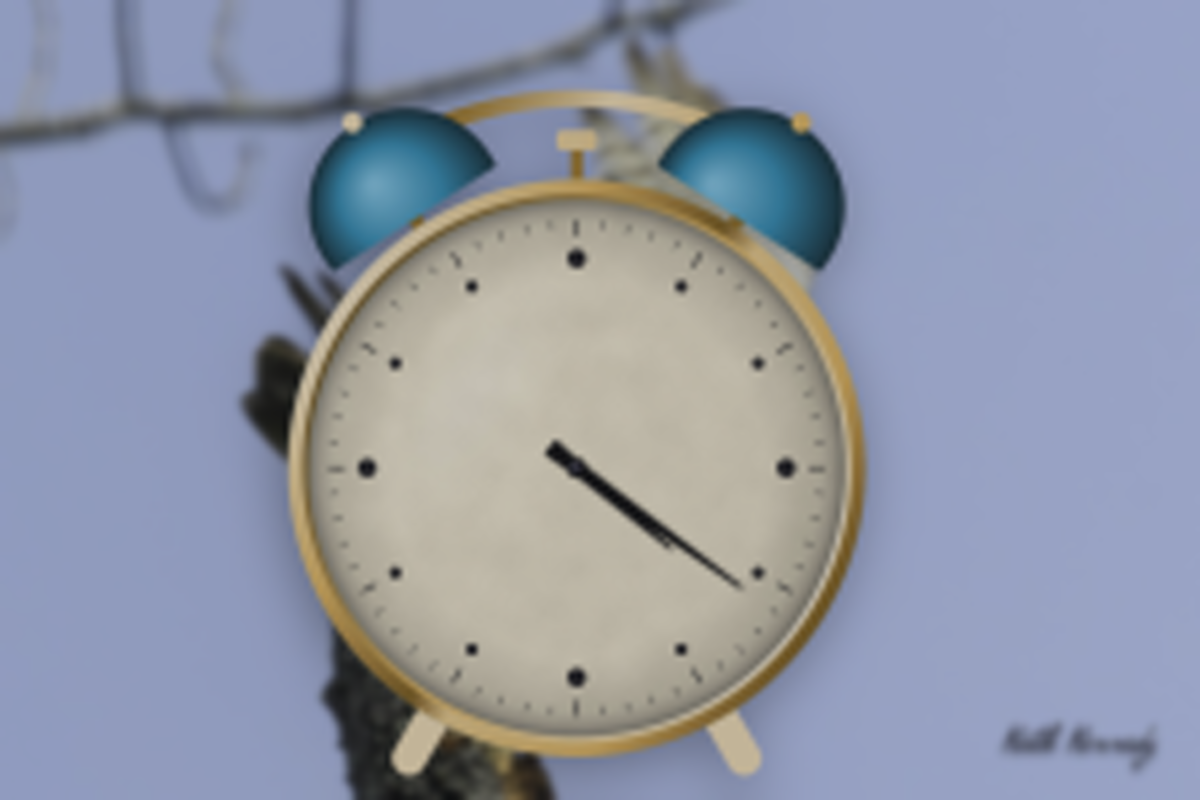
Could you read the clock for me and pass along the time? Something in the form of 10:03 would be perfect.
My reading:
4:21
